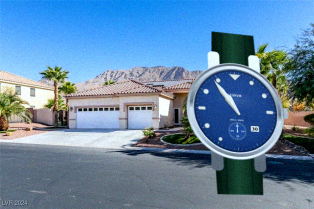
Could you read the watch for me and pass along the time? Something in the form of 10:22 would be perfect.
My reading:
10:54
